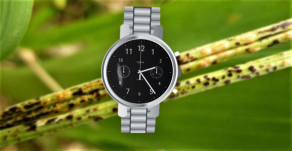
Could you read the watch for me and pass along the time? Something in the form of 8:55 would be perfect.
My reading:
2:24
